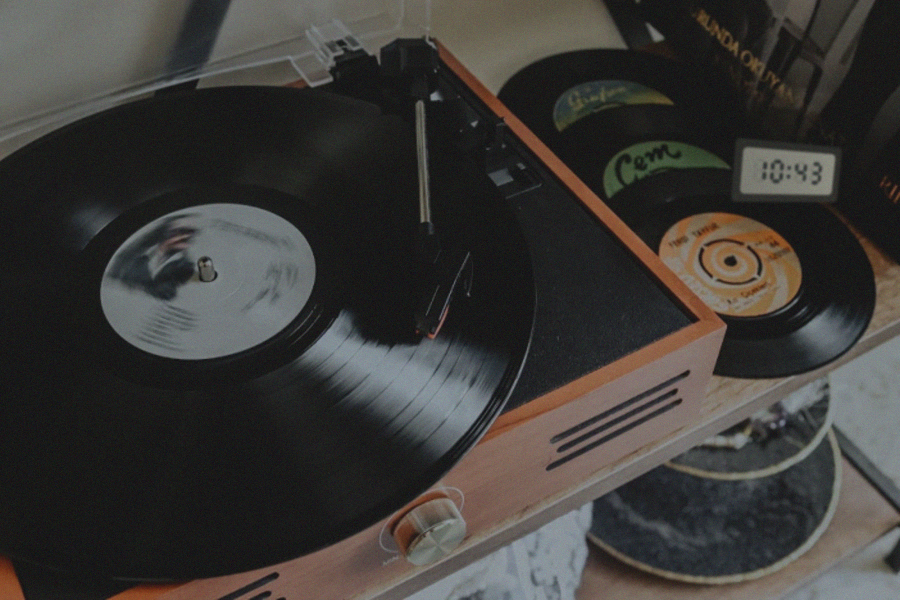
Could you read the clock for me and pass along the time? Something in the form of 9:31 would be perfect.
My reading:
10:43
